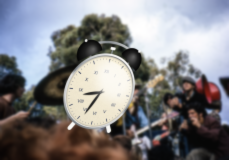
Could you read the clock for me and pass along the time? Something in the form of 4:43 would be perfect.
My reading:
8:34
